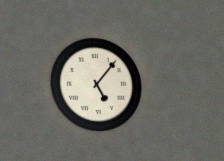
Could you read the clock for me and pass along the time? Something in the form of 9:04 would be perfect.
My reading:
5:07
